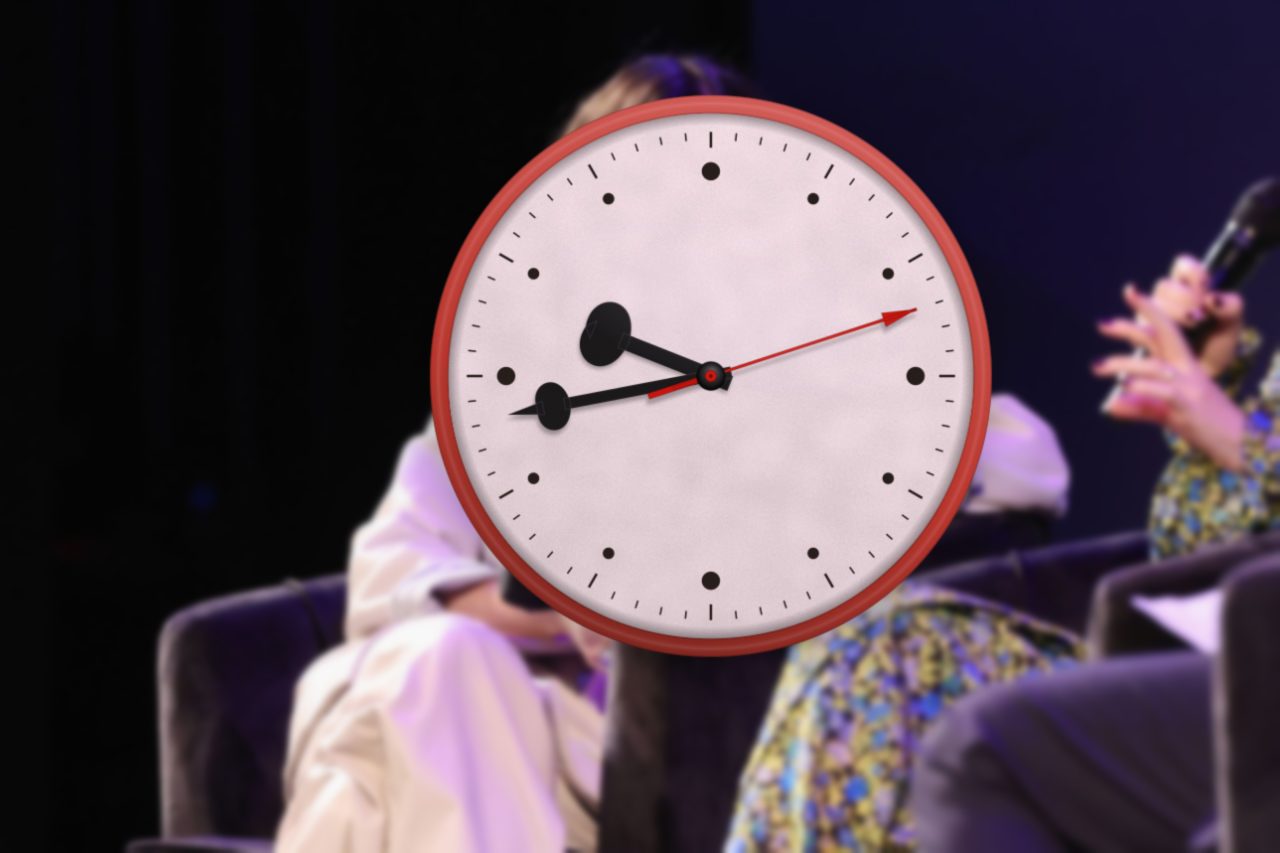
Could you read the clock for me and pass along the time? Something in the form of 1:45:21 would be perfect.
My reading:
9:43:12
